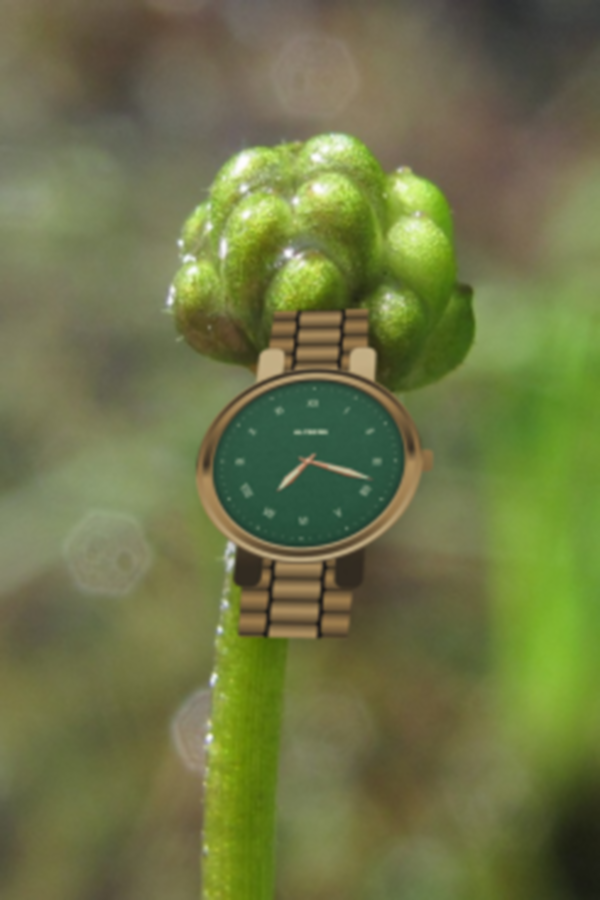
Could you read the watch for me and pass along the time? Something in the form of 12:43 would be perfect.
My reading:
7:18
